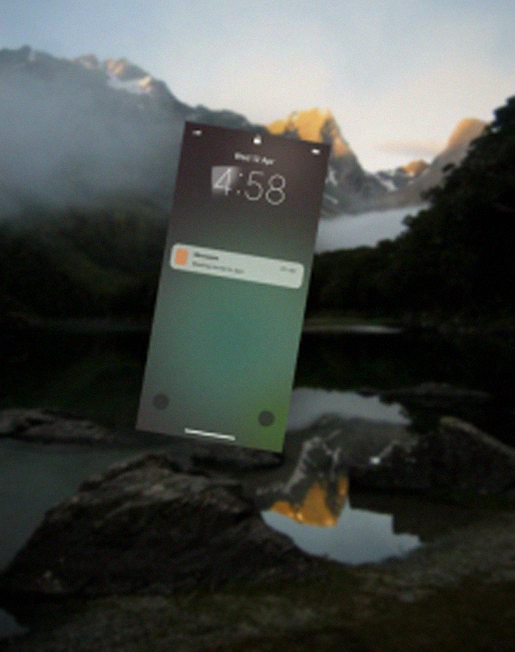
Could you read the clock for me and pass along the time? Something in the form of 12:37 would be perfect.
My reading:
4:58
